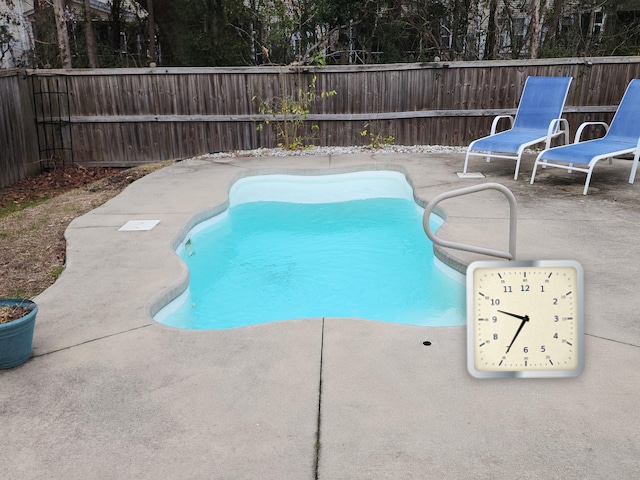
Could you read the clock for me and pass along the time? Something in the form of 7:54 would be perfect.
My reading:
9:35
